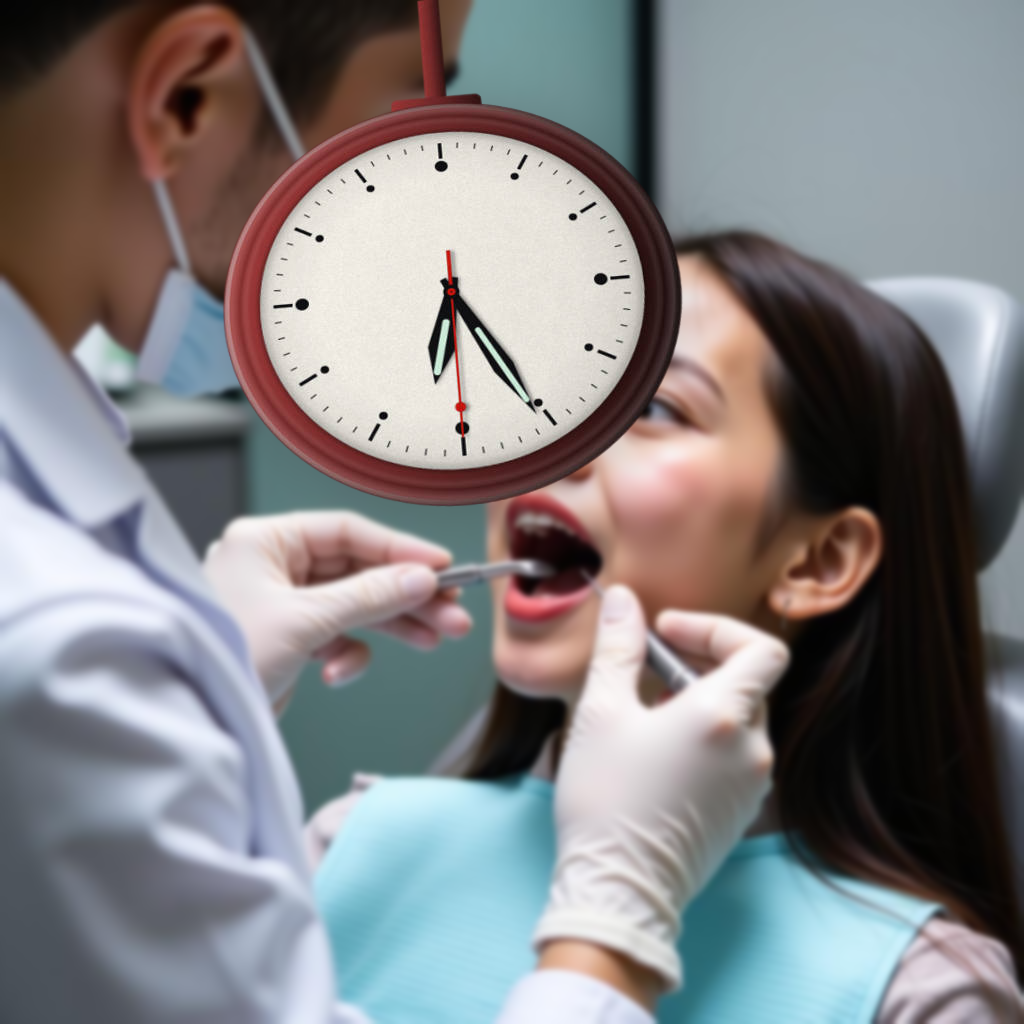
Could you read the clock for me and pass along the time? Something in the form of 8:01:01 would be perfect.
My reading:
6:25:30
